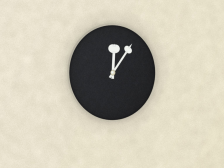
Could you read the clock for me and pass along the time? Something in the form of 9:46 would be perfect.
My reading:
12:06
